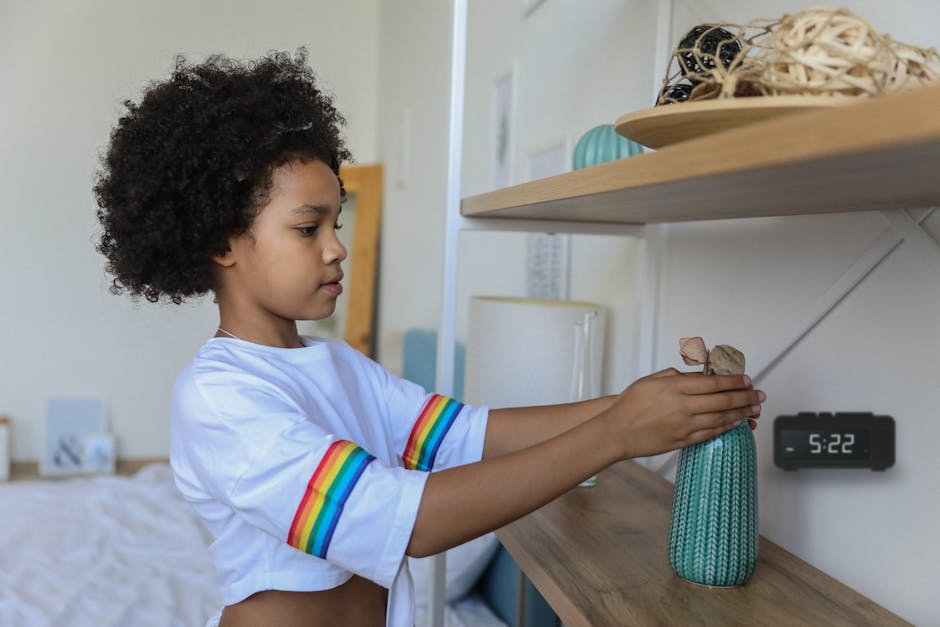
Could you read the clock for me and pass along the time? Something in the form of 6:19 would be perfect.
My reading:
5:22
